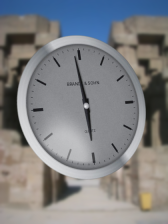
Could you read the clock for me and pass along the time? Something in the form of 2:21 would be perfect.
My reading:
5:59
